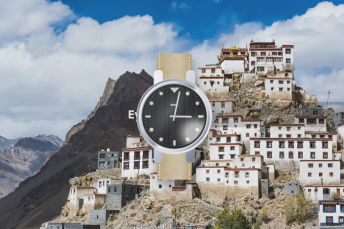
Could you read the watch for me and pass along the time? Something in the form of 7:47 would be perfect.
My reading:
3:02
